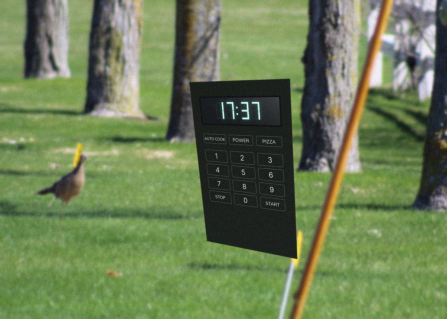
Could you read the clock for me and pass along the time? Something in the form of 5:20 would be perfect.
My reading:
17:37
